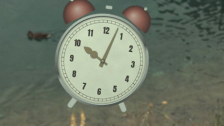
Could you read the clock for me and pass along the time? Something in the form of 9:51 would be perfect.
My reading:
10:03
